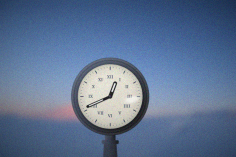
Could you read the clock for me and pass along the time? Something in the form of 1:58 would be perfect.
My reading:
12:41
